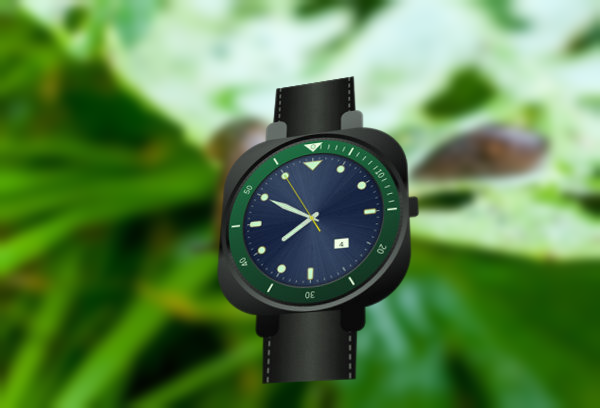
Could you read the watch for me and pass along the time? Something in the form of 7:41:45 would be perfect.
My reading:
7:49:55
